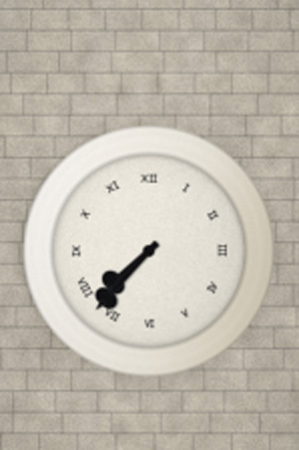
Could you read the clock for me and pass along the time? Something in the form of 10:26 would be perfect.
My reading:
7:37
